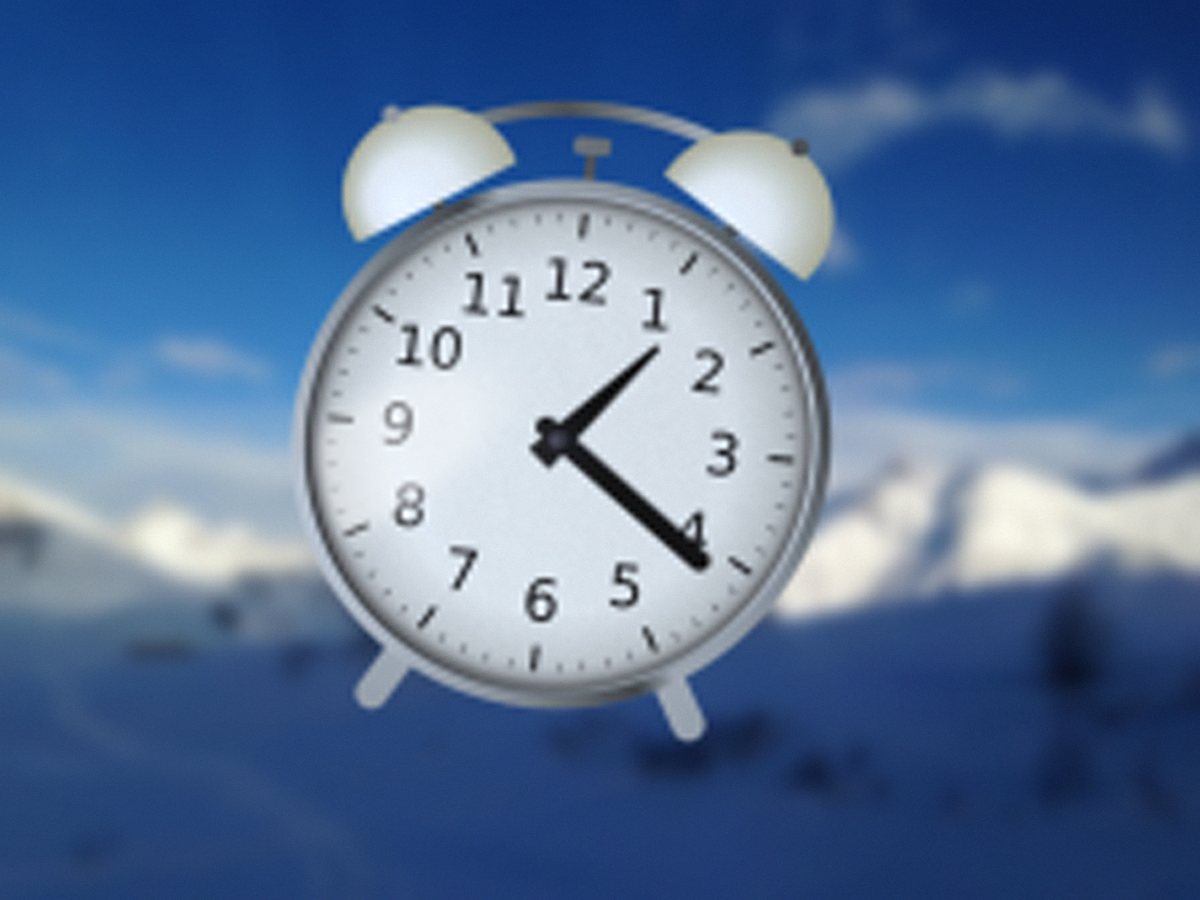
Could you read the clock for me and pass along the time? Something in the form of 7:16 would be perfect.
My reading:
1:21
